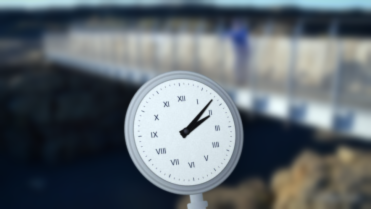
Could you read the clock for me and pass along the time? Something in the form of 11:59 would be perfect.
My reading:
2:08
